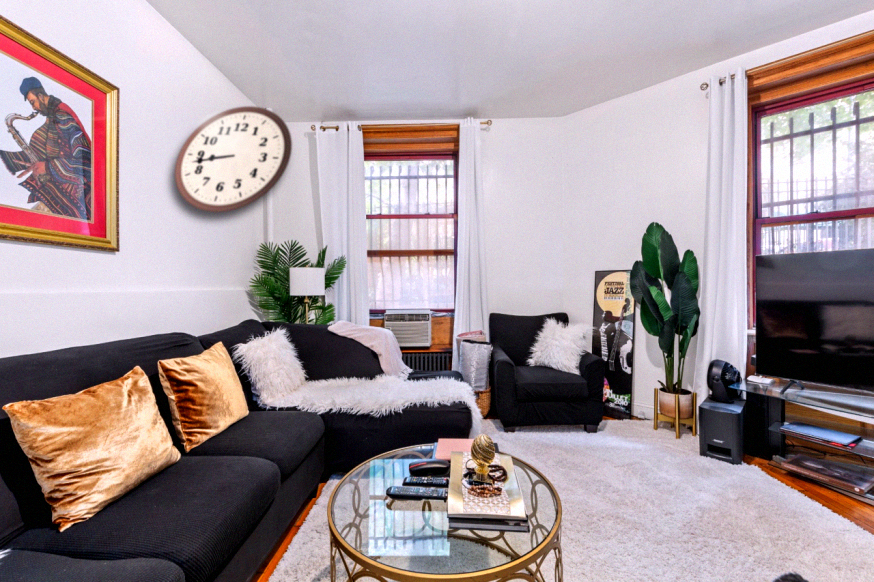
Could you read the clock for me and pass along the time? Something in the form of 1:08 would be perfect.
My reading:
8:43
